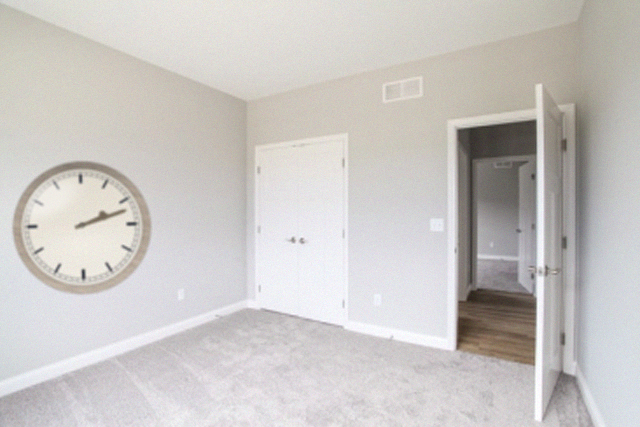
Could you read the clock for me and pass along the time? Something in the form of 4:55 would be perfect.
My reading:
2:12
